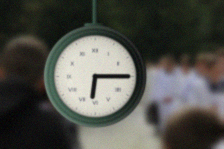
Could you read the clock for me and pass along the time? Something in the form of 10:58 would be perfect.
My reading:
6:15
